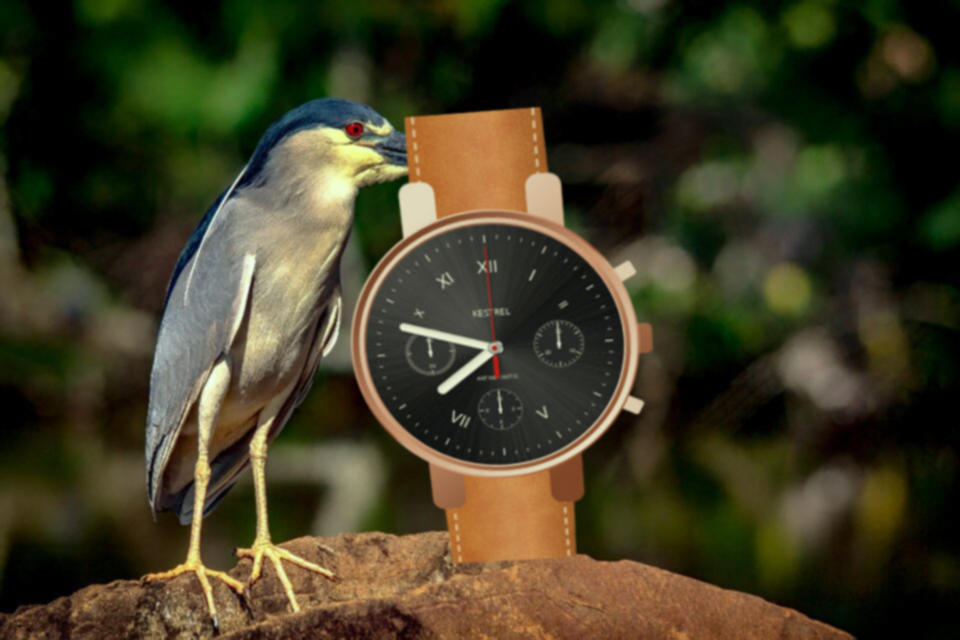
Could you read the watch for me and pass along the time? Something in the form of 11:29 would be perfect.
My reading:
7:48
